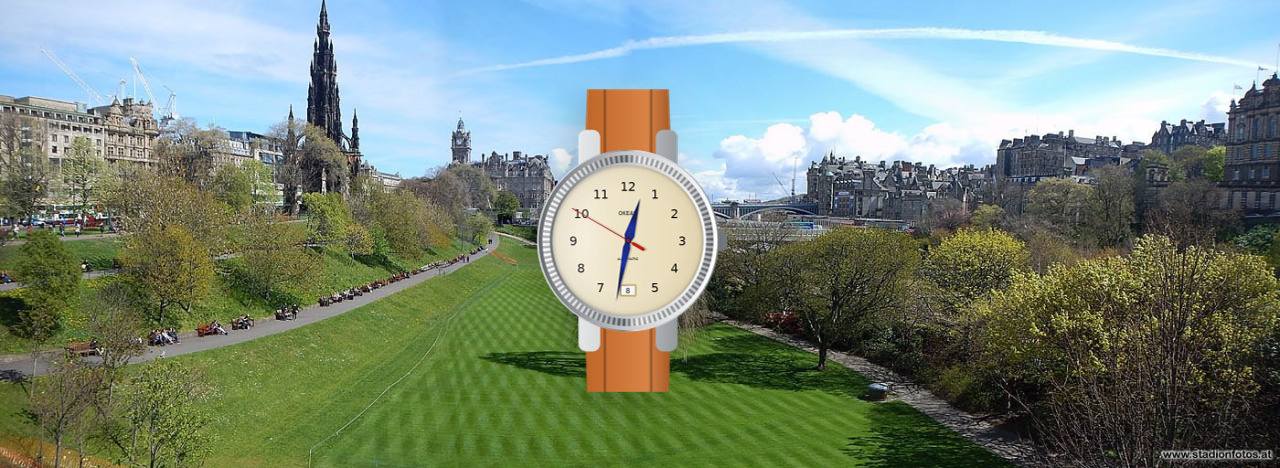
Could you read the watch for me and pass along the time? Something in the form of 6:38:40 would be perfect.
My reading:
12:31:50
